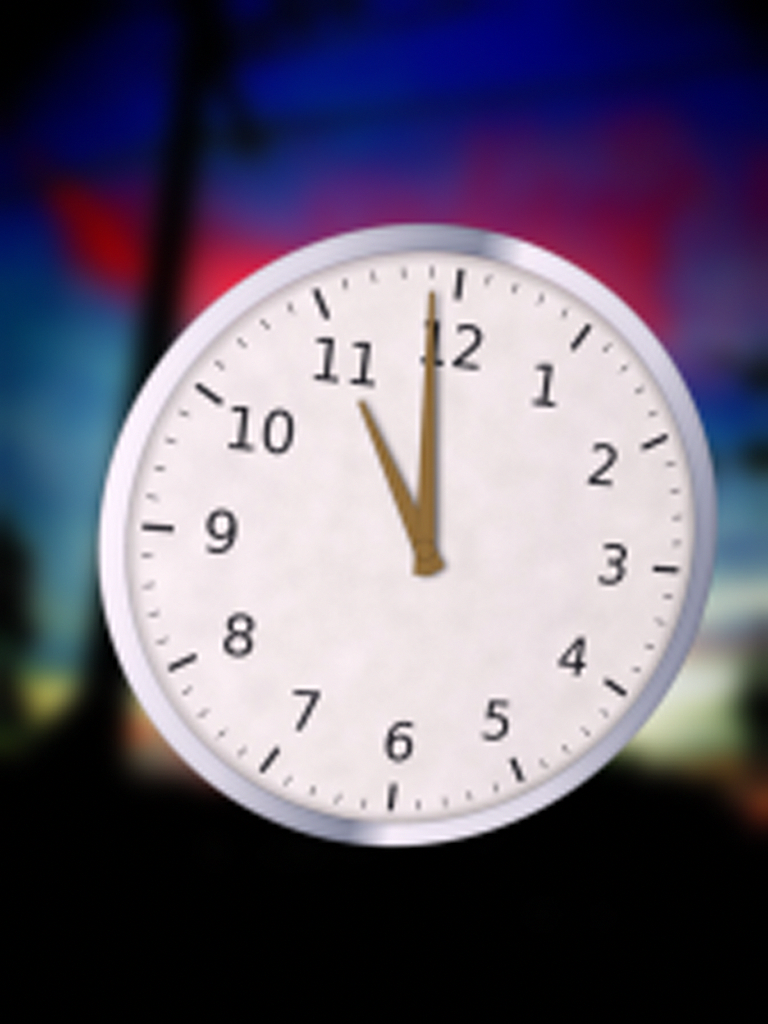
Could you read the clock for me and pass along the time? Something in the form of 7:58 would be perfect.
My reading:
10:59
